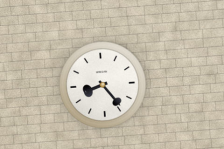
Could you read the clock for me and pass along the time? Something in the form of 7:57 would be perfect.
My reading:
8:24
